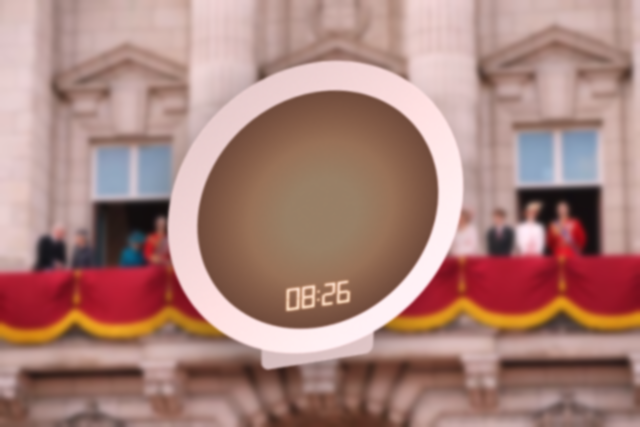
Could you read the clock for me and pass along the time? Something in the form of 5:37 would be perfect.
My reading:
8:26
